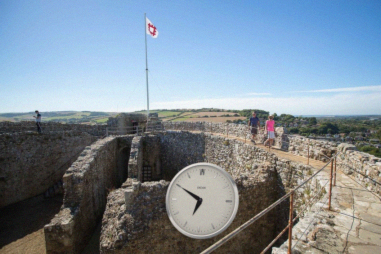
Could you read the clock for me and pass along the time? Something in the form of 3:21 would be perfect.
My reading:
6:50
